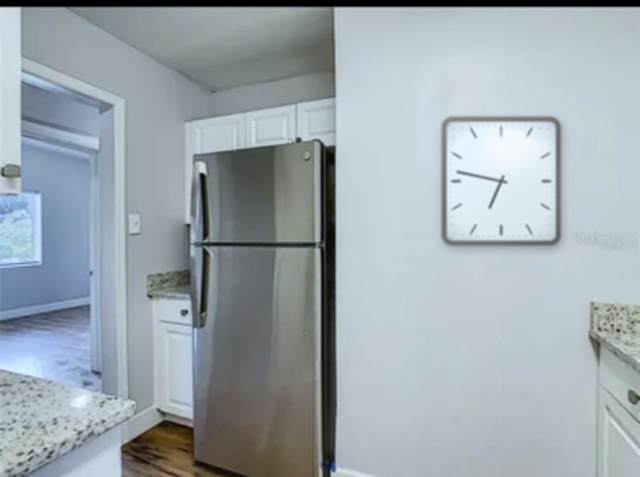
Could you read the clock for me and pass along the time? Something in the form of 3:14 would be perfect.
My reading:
6:47
